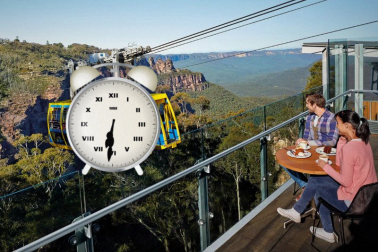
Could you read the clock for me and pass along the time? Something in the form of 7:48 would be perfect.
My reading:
6:31
